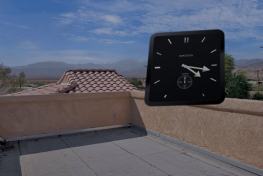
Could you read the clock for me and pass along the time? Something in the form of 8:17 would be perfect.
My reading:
4:17
